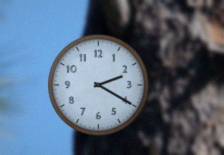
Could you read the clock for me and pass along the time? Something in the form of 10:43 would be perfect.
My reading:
2:20
